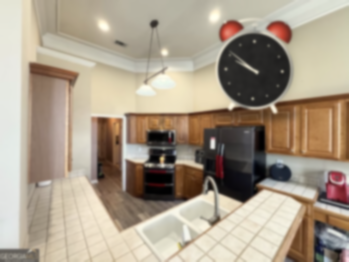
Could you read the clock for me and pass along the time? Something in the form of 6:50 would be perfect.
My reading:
9:51
